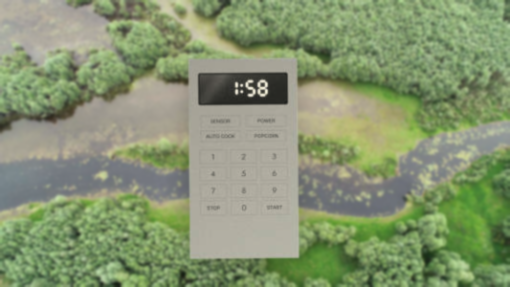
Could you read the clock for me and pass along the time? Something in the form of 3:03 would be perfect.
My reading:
1:58
